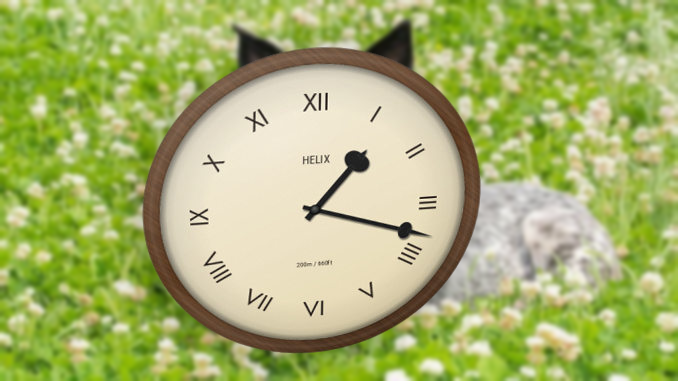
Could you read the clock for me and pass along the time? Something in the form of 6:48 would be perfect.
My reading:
1:18
